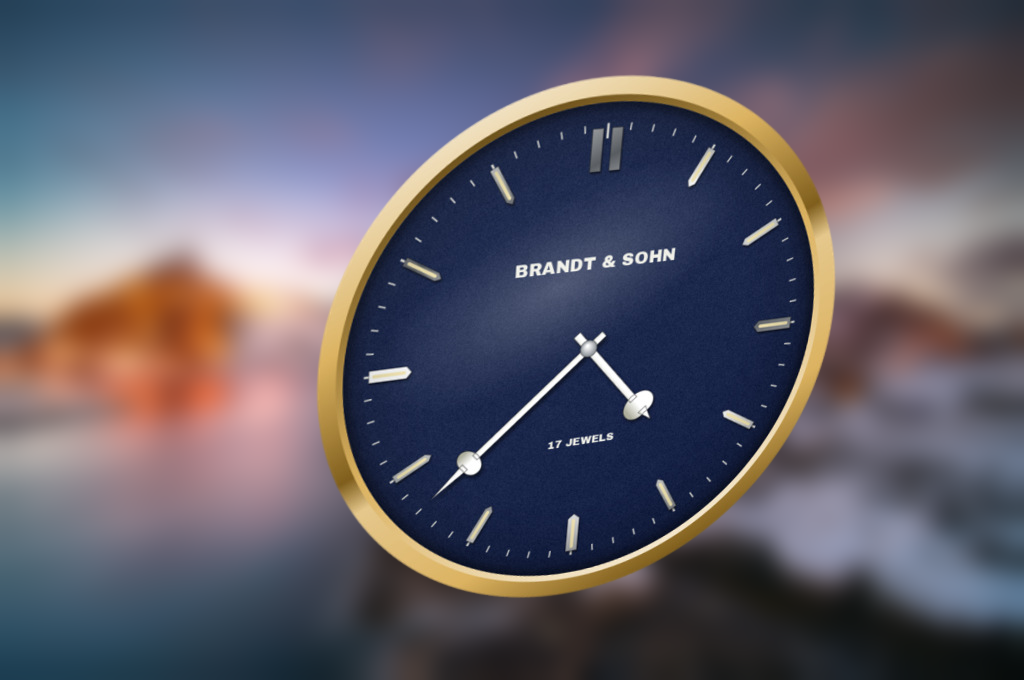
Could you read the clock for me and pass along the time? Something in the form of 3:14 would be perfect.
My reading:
4:38
